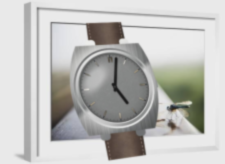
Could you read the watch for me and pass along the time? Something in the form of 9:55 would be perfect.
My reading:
5:02
